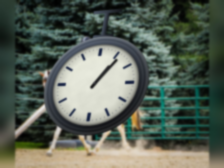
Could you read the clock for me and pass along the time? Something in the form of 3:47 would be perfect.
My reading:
1:06
